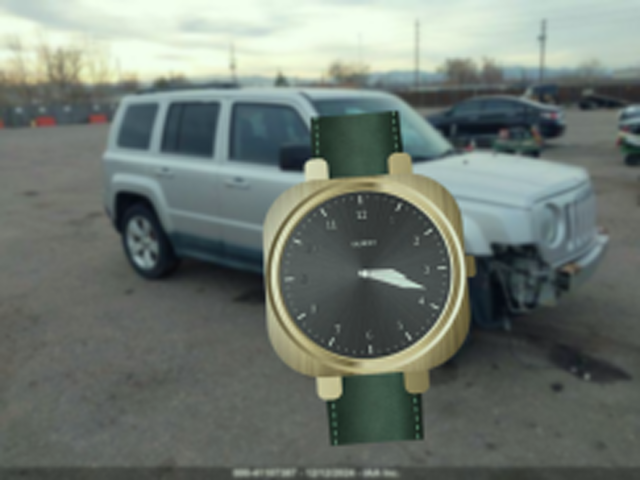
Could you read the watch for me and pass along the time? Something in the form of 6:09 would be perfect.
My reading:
3:18
